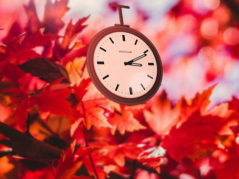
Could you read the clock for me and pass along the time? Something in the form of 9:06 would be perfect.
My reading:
3:11
